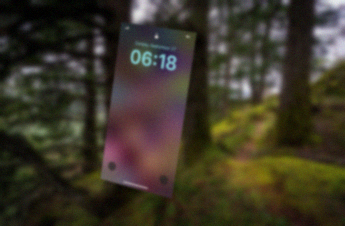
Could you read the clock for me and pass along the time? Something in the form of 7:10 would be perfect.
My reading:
6:18
